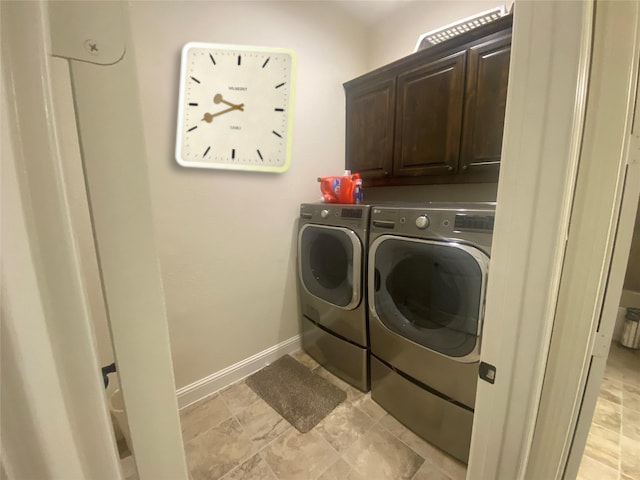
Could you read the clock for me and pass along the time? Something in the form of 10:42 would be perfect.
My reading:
9:41
